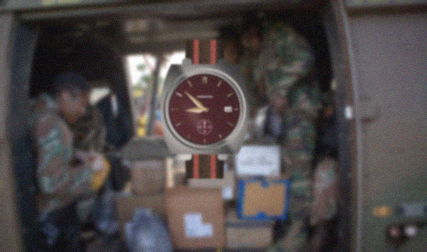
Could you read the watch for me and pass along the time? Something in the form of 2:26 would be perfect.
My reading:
8:52
